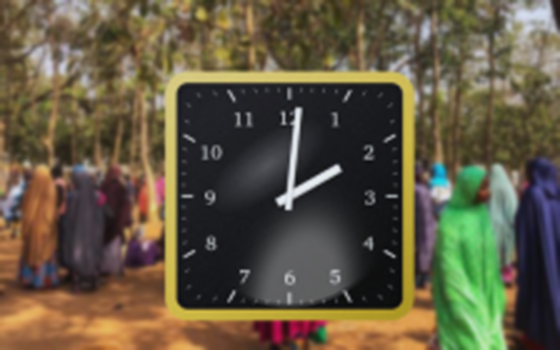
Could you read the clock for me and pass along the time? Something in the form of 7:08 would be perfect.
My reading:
2:01
